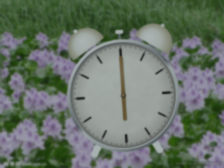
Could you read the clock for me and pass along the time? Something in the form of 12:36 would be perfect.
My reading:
6:00
